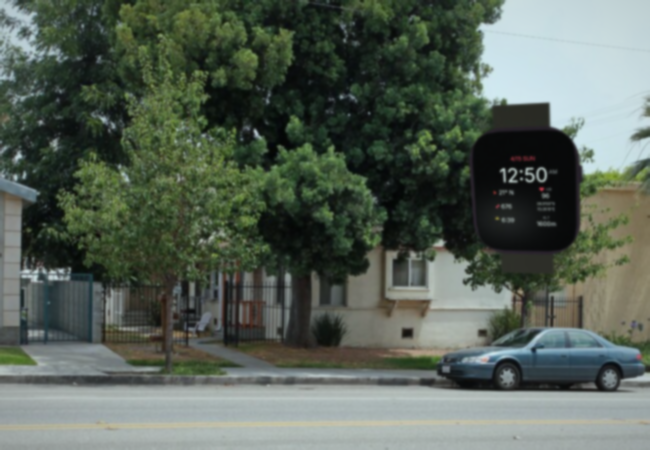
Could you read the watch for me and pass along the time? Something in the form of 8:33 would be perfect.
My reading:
12:50
